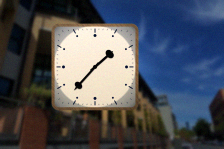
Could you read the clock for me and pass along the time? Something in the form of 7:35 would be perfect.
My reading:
1:37
